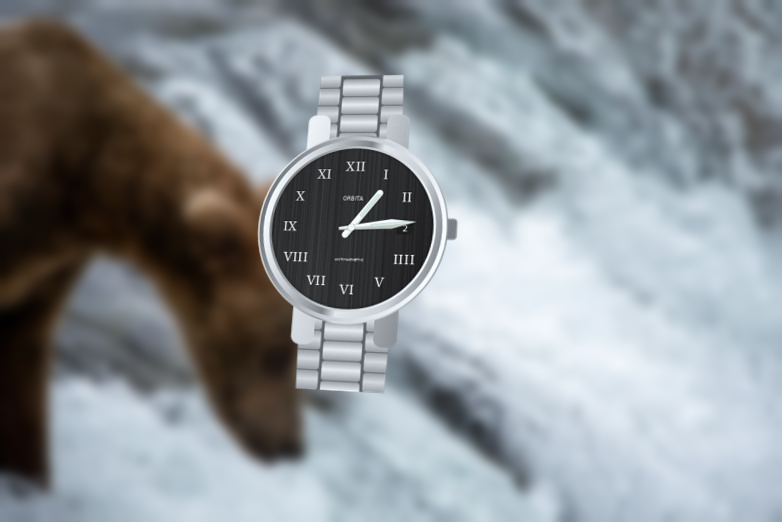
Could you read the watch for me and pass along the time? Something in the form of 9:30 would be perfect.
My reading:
1:14
